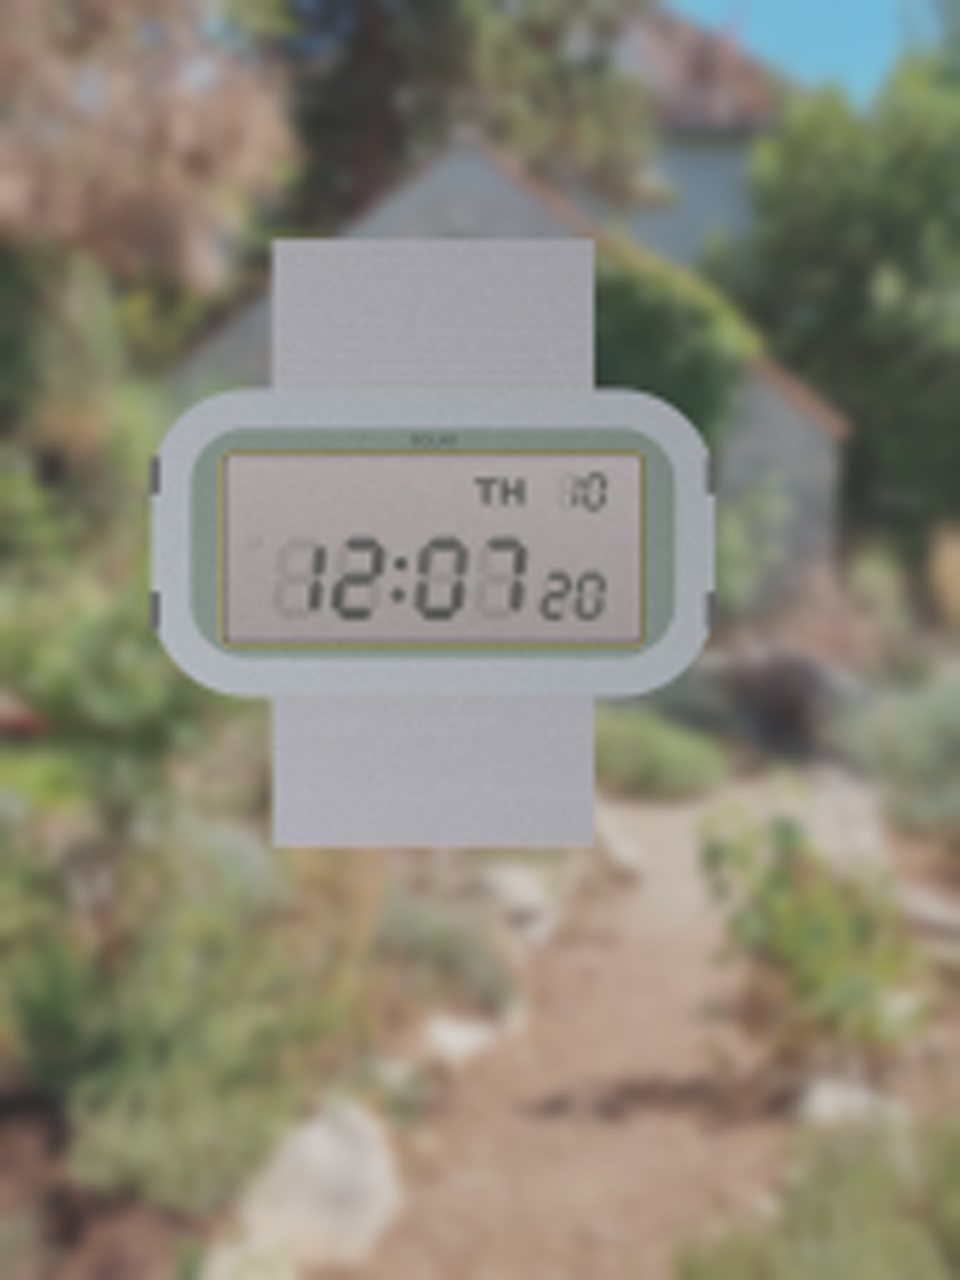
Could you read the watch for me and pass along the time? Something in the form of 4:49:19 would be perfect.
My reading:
12:07:20
